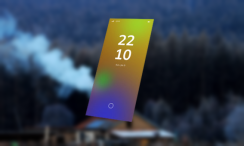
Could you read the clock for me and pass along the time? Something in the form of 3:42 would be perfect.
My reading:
22:10
